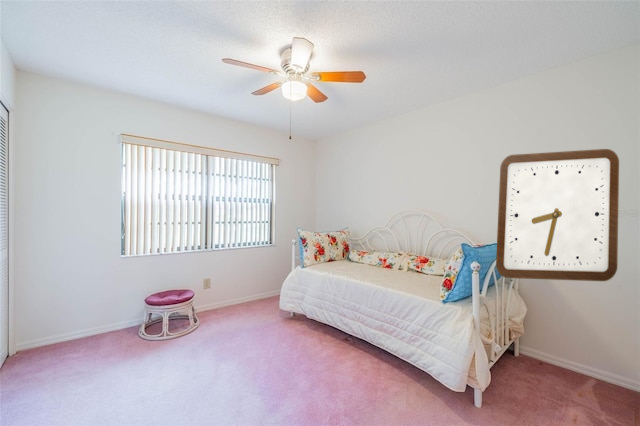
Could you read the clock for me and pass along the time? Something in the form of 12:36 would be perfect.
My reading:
8:32
